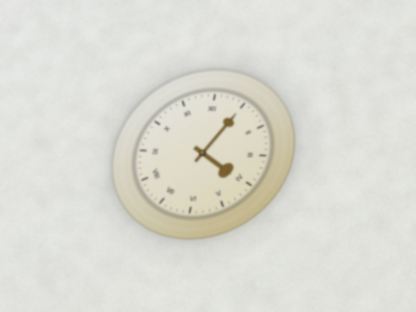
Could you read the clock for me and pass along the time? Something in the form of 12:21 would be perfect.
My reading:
4:05
